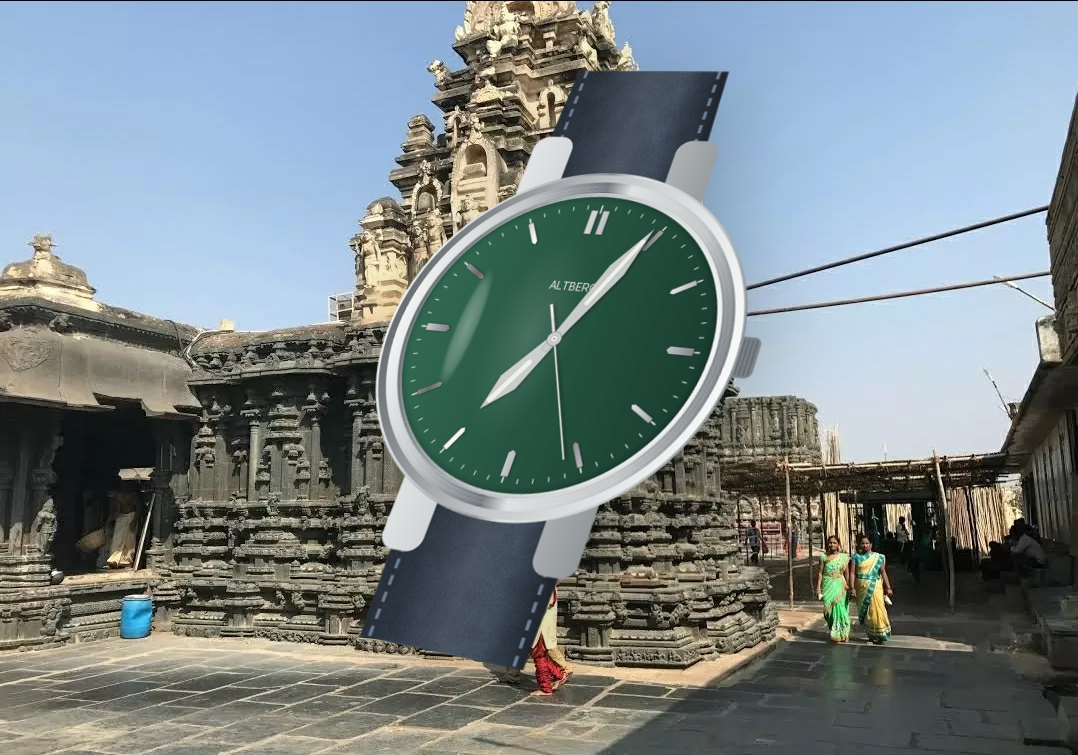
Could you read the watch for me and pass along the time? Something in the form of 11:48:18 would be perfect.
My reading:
7:04:26
